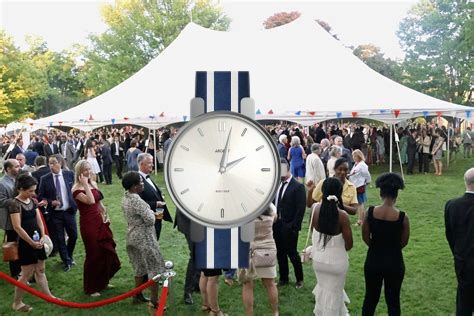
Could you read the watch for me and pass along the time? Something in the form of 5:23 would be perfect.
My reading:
2:02
